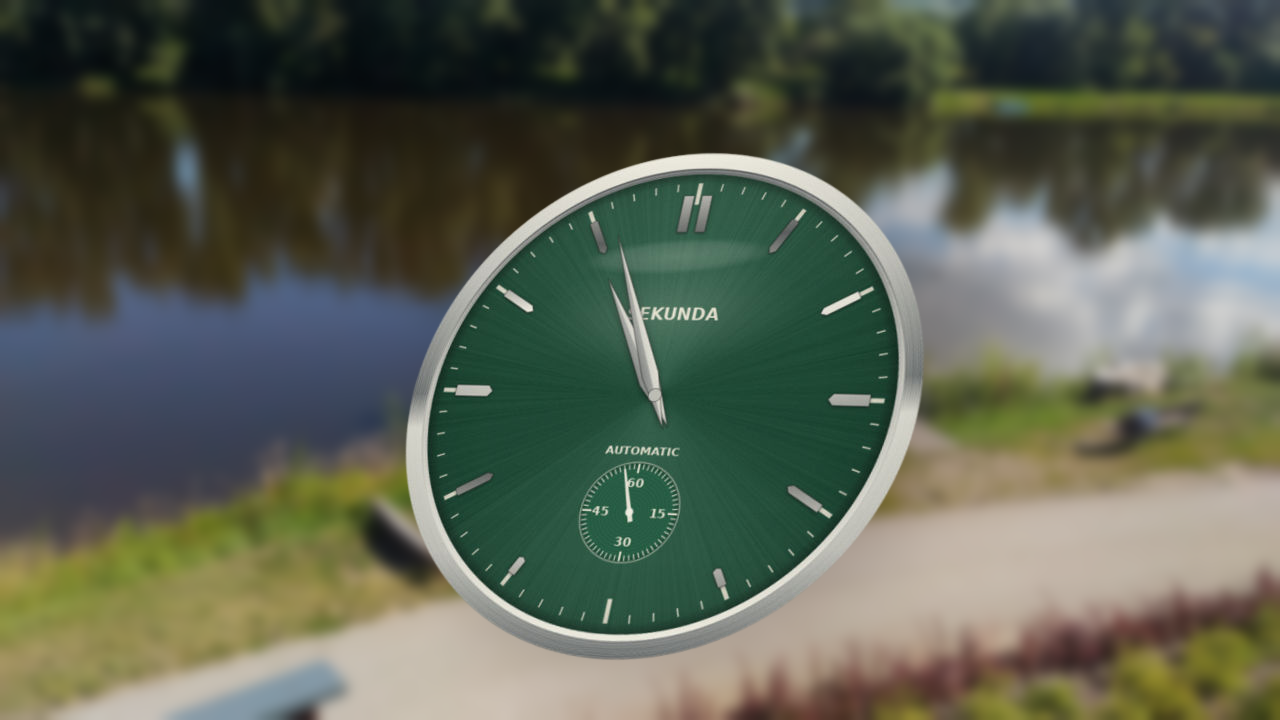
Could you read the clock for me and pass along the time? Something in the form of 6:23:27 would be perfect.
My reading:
10:55:57
